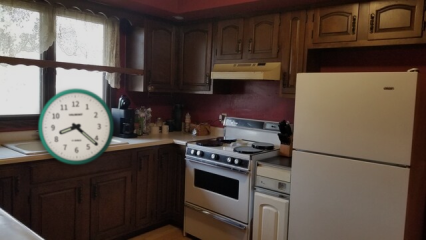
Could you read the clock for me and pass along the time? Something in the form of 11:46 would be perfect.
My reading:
8:22
